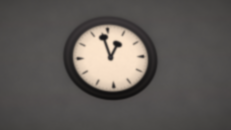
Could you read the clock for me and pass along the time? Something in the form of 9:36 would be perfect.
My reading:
12:58
